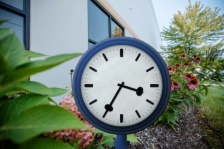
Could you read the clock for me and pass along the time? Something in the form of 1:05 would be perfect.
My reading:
3:35
